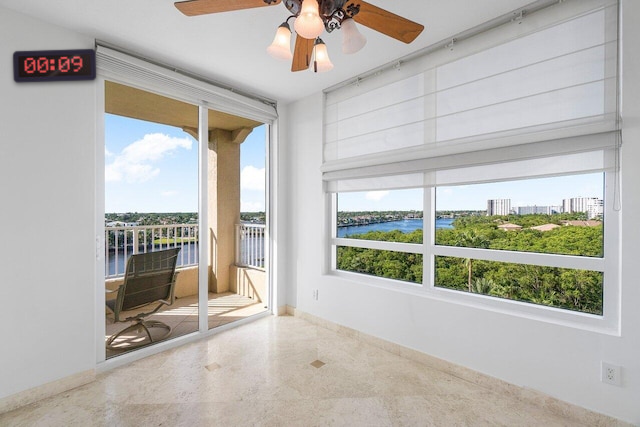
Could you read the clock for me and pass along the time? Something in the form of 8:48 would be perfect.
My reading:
0:09
